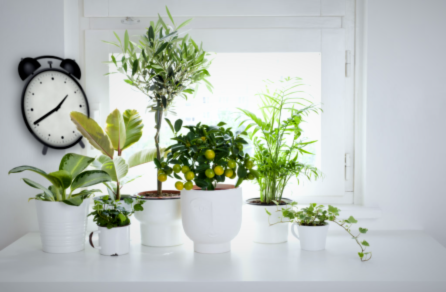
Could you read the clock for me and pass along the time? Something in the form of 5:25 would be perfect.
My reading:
1:41
